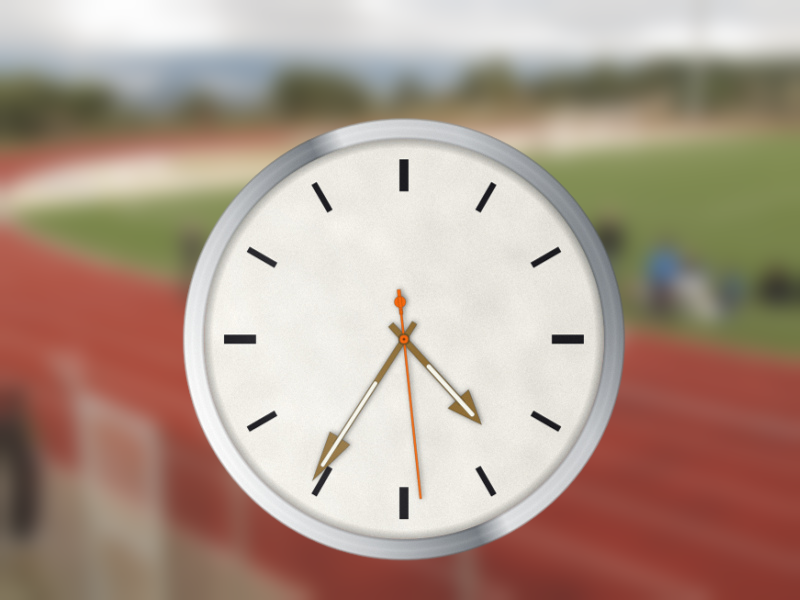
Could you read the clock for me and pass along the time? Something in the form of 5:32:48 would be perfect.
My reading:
4:35:29
